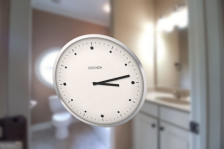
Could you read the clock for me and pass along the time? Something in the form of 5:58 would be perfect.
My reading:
3:13
